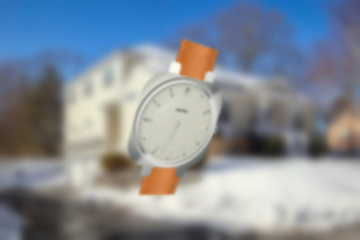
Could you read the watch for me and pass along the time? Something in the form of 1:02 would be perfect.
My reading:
6:33
